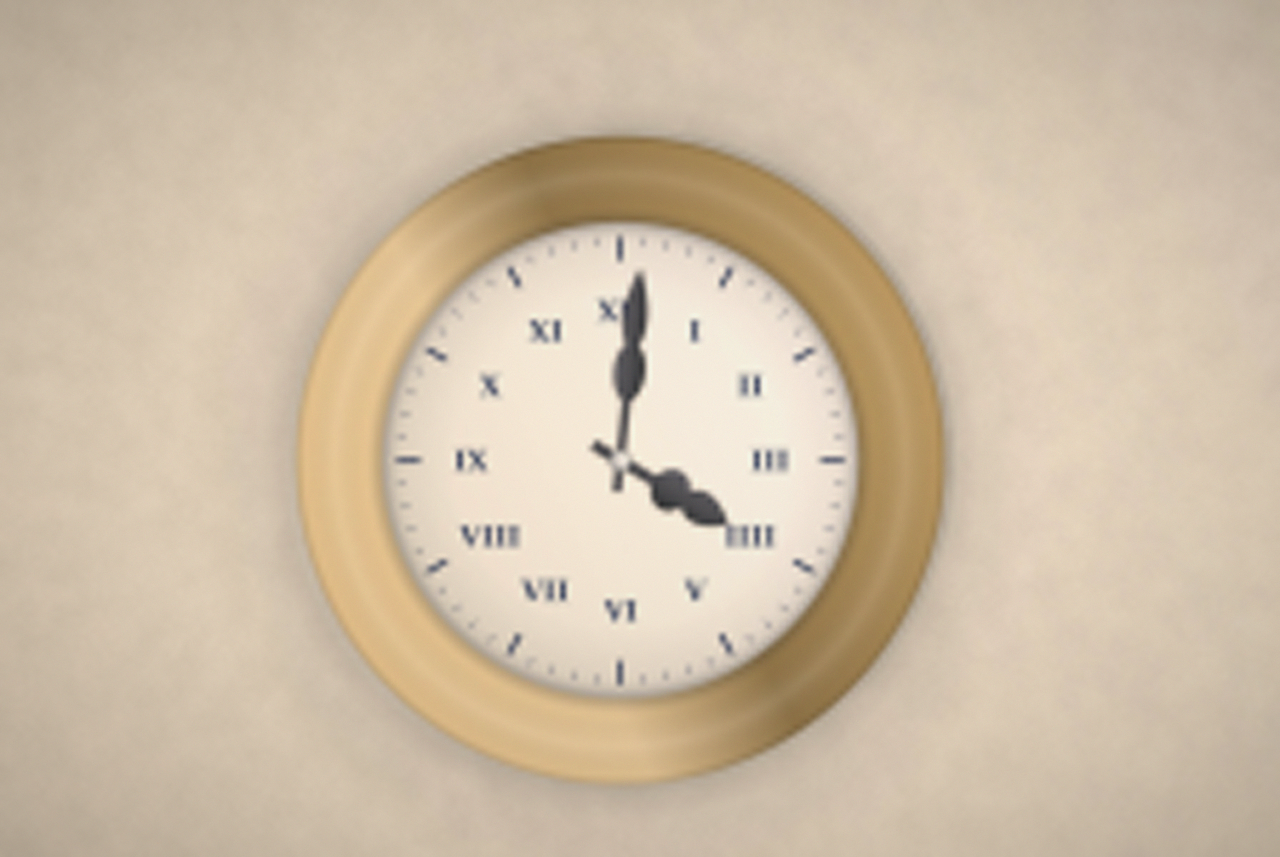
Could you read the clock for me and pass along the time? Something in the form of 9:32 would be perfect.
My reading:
4:01
